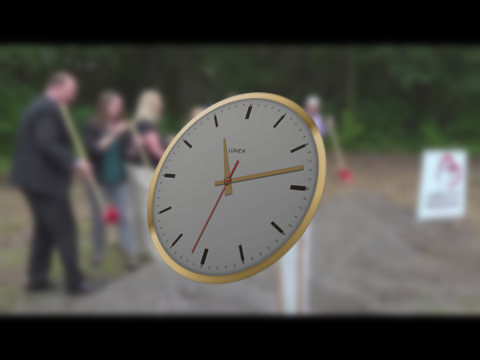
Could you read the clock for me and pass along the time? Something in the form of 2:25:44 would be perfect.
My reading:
11:12:32
